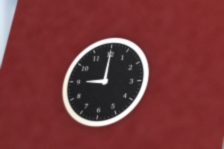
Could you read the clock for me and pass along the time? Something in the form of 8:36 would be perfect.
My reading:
9:00
